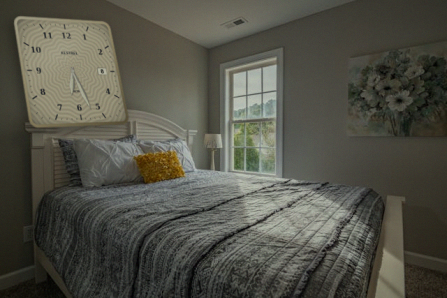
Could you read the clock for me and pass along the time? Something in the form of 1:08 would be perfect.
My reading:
6:27
